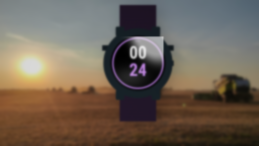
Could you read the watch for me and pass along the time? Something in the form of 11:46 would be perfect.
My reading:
0:24
